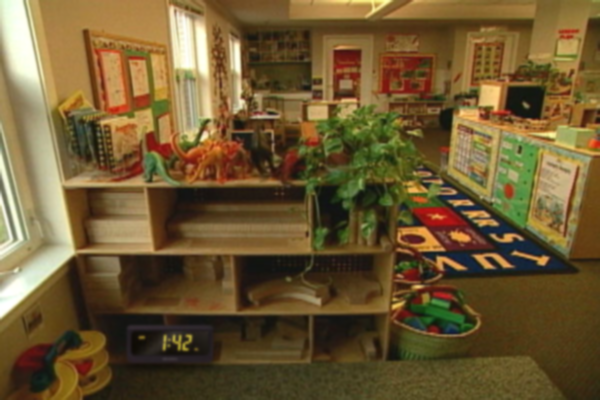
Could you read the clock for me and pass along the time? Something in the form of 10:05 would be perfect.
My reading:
1:42
